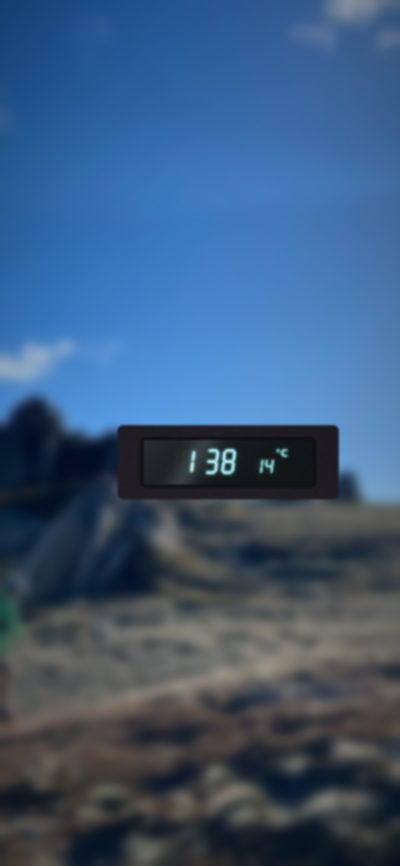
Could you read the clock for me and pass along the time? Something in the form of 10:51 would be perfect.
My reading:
1:38
